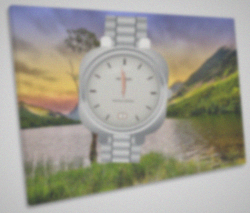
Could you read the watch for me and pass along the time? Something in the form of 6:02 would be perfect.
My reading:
11:59
